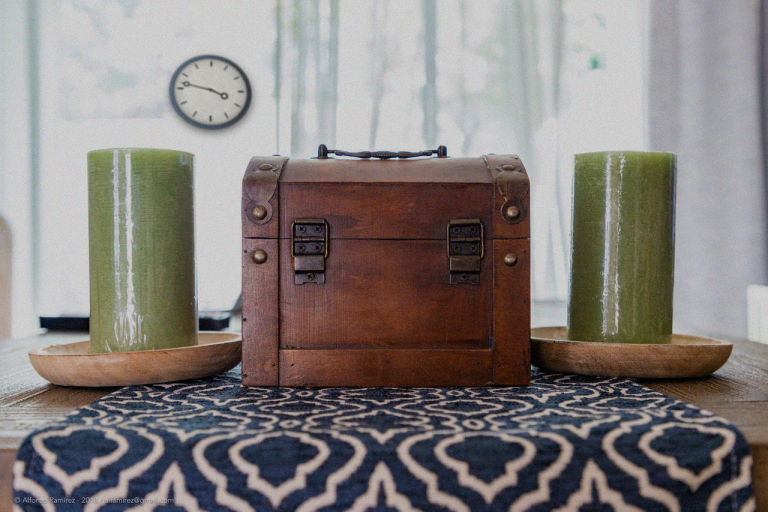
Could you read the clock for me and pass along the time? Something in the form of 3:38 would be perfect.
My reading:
3:47
